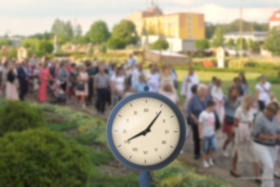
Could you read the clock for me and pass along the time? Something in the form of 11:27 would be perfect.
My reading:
8:06
